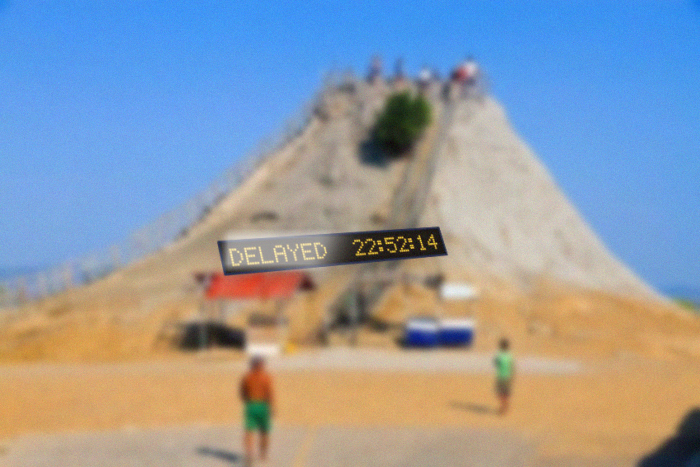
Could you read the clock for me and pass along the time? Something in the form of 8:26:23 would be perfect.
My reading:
22:52:14
